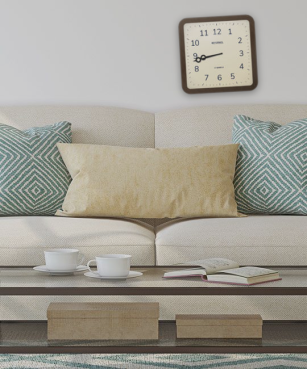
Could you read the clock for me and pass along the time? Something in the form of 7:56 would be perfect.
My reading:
8:43
